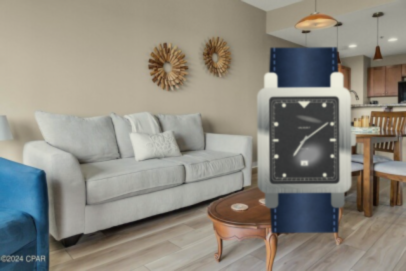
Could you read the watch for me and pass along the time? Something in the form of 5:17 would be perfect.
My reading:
7:09
